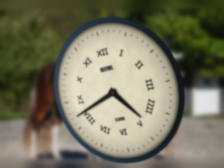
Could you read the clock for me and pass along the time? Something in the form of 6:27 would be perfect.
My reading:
4:42
